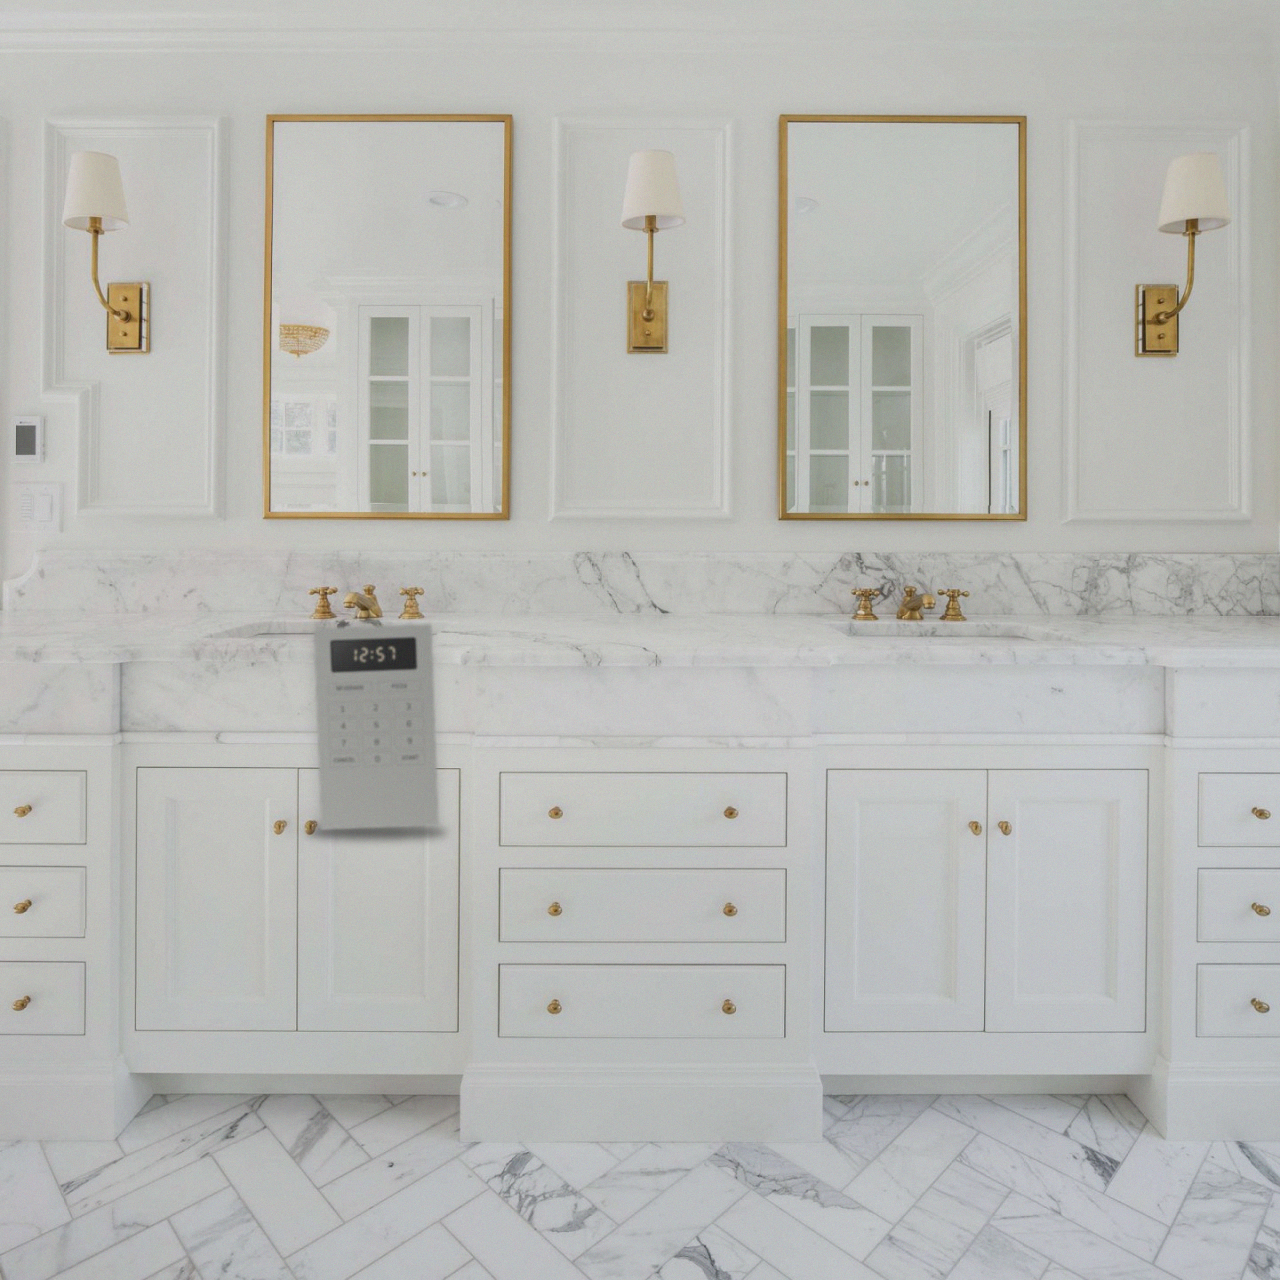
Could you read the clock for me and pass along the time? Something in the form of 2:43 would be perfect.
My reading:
12:57
